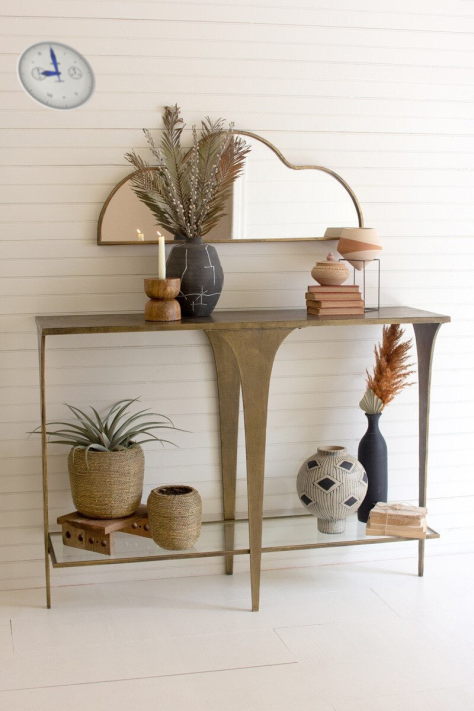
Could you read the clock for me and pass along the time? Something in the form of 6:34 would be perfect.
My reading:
9:00
